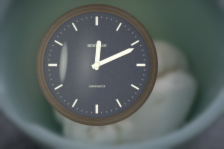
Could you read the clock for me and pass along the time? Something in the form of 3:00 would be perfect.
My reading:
12:11
